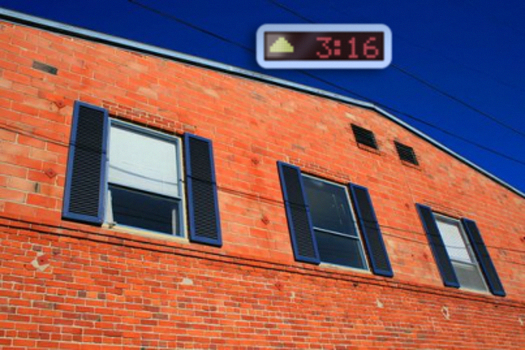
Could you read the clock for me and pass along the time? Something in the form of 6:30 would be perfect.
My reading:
3:16
